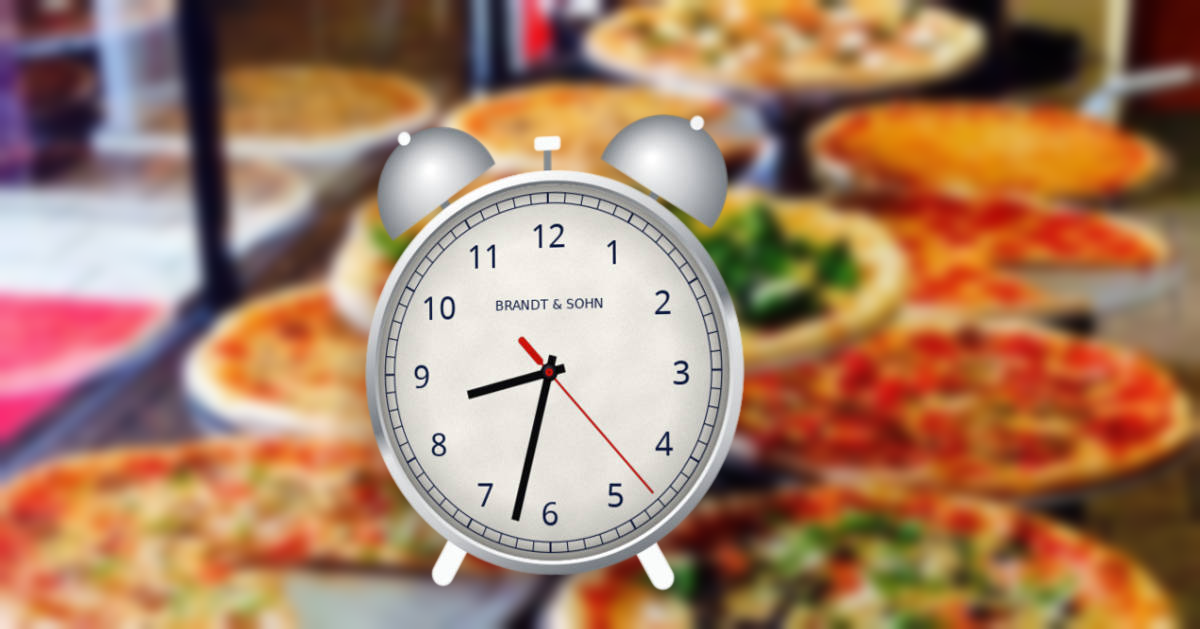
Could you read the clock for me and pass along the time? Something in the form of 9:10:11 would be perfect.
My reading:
8:32:23
